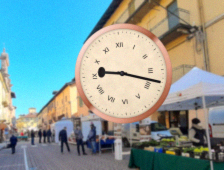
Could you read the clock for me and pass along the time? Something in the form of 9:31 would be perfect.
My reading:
9:18
